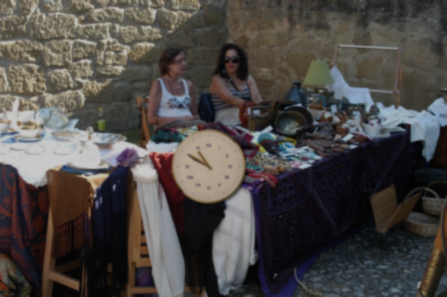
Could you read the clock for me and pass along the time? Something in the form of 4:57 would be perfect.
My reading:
10:50
